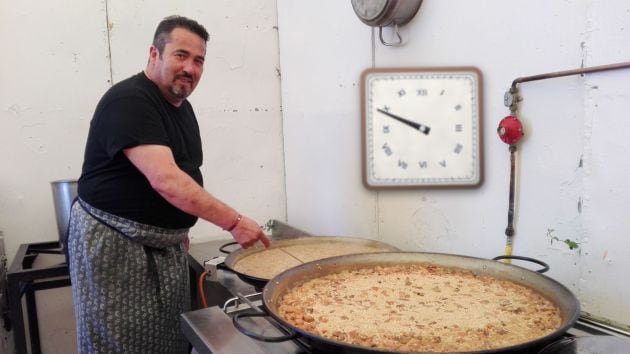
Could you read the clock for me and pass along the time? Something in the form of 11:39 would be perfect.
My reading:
9:49
